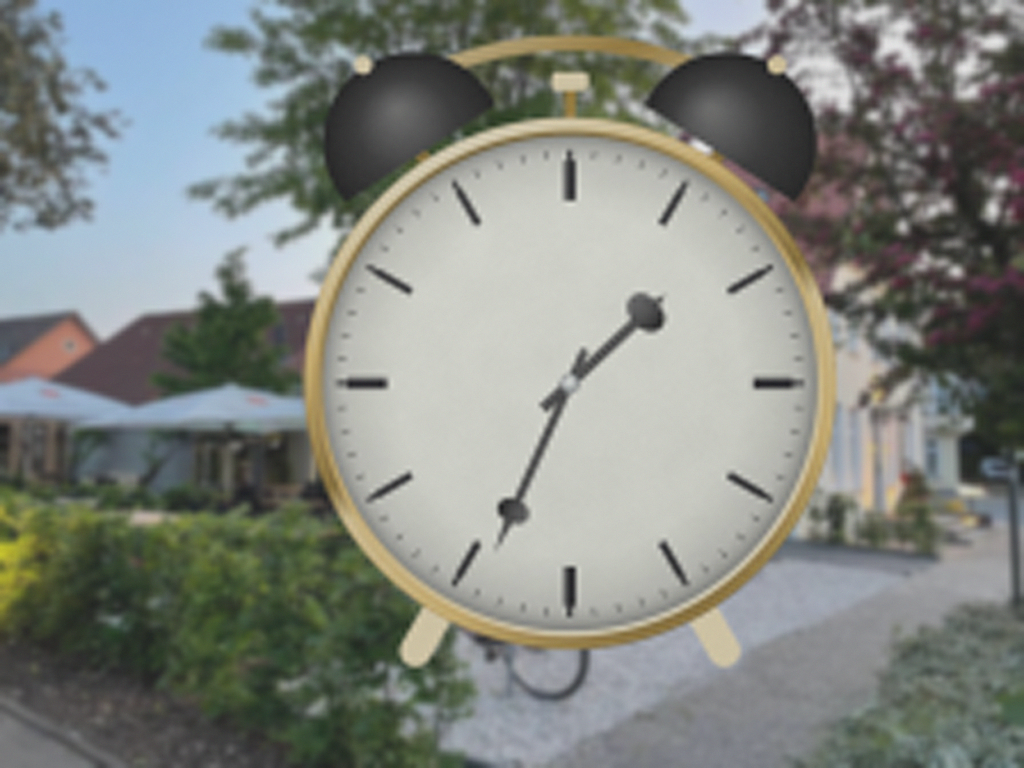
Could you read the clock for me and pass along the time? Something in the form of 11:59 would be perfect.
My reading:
1:34
